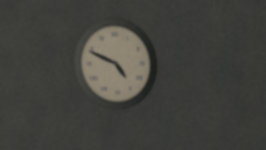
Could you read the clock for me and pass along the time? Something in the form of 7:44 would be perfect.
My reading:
4:49
